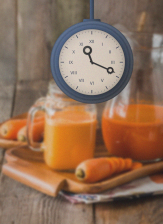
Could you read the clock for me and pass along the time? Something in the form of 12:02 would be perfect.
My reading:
11:19
